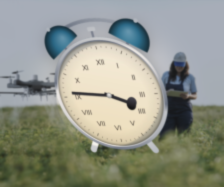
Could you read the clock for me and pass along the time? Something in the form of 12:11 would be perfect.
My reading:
3:46
